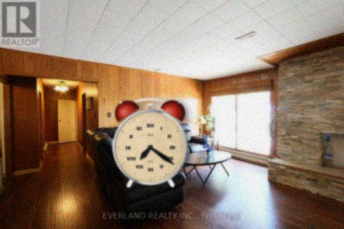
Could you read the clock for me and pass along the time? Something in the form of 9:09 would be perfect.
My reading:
7:21
